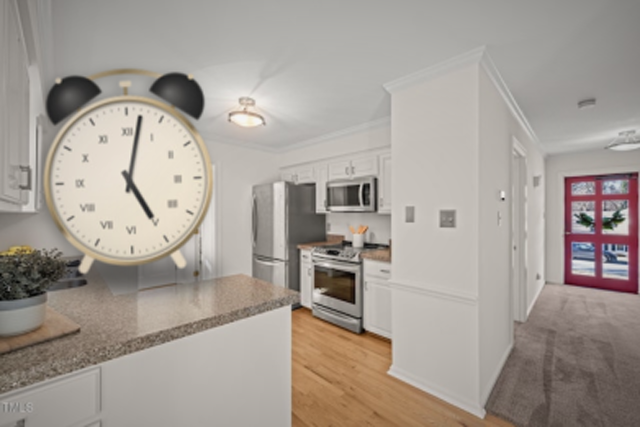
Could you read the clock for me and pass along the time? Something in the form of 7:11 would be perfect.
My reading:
5:02
